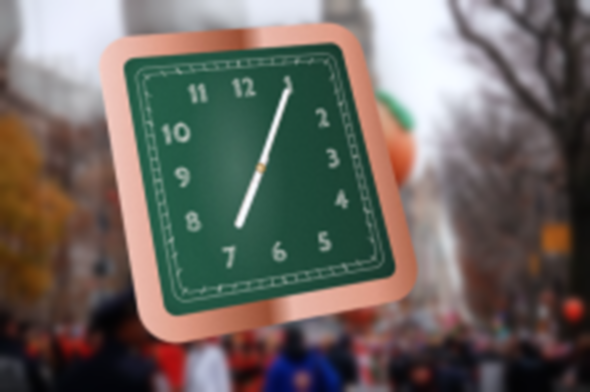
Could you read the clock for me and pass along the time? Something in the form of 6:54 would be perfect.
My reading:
7:05
